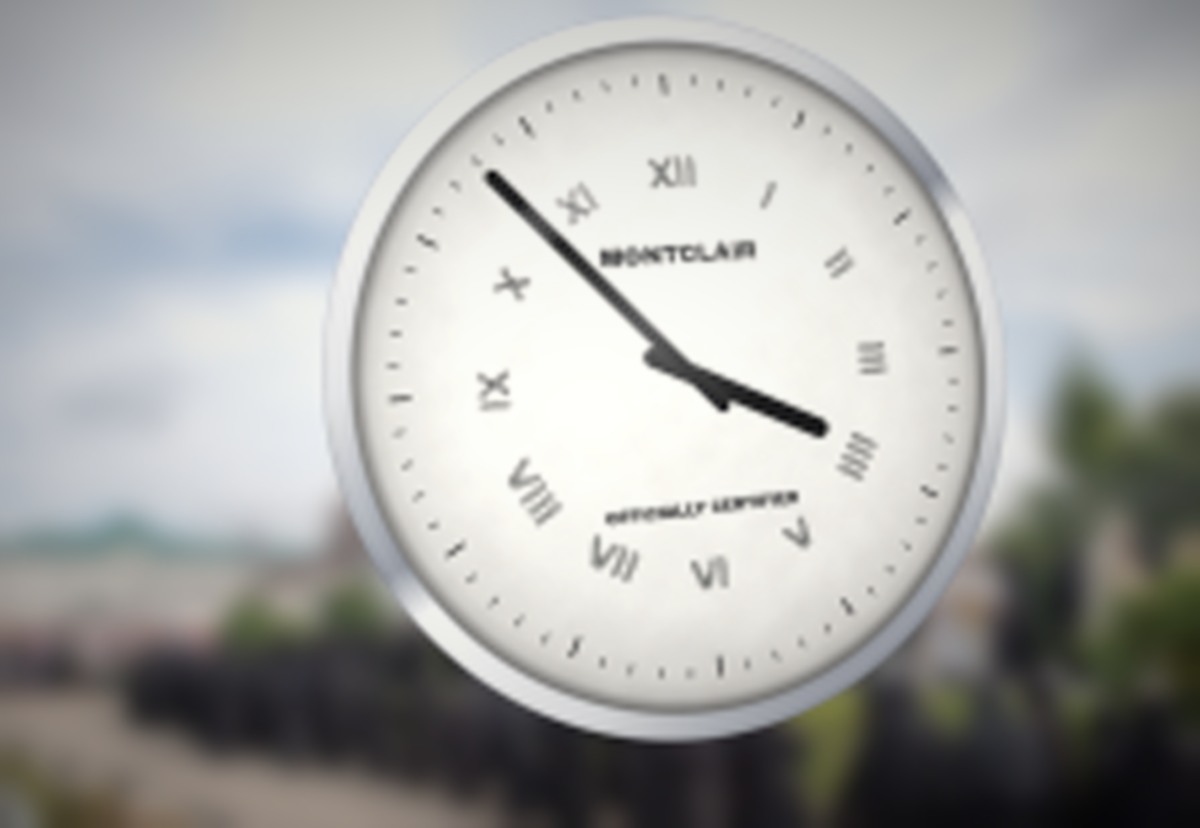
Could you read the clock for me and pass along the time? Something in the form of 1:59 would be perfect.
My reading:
3:53
